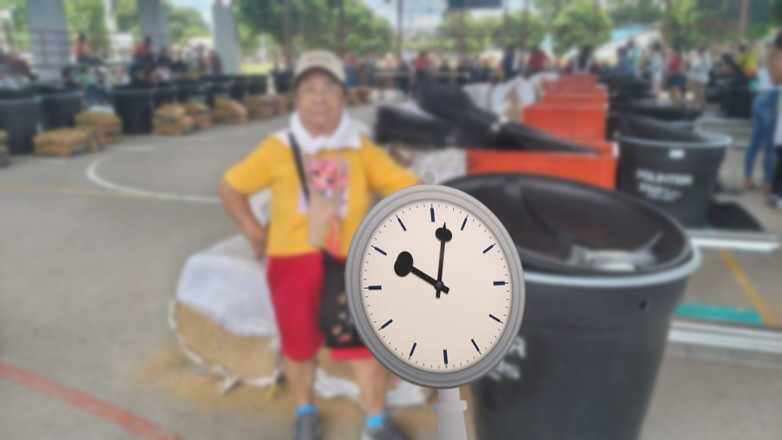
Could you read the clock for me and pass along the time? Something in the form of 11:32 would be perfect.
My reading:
10:02
